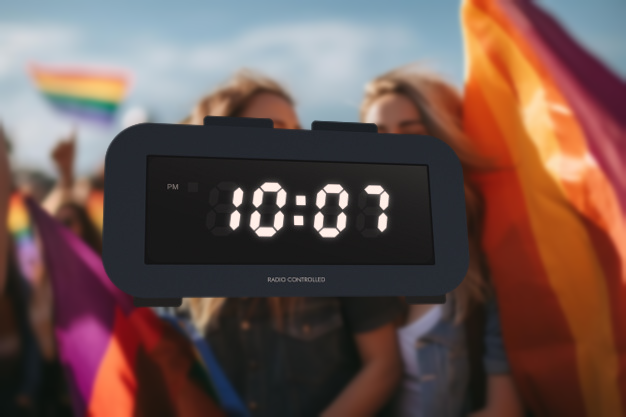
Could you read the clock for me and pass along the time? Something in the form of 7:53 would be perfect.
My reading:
10:07
